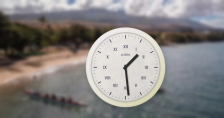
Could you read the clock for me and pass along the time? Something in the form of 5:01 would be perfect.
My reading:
1:29
